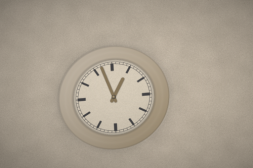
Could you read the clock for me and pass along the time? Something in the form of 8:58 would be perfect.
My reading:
12:57
